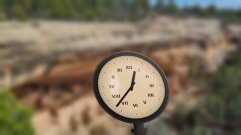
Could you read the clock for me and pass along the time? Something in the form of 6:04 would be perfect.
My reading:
12:37
